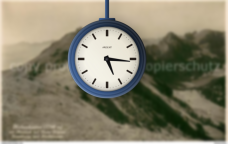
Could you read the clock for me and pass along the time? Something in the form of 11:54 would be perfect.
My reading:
5:16
